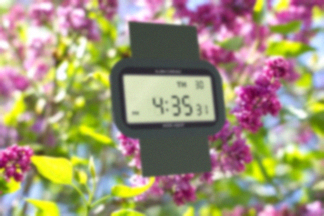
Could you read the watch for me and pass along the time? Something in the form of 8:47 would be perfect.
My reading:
4:35
